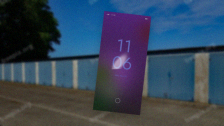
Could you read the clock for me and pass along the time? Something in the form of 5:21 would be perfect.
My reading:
11:06
